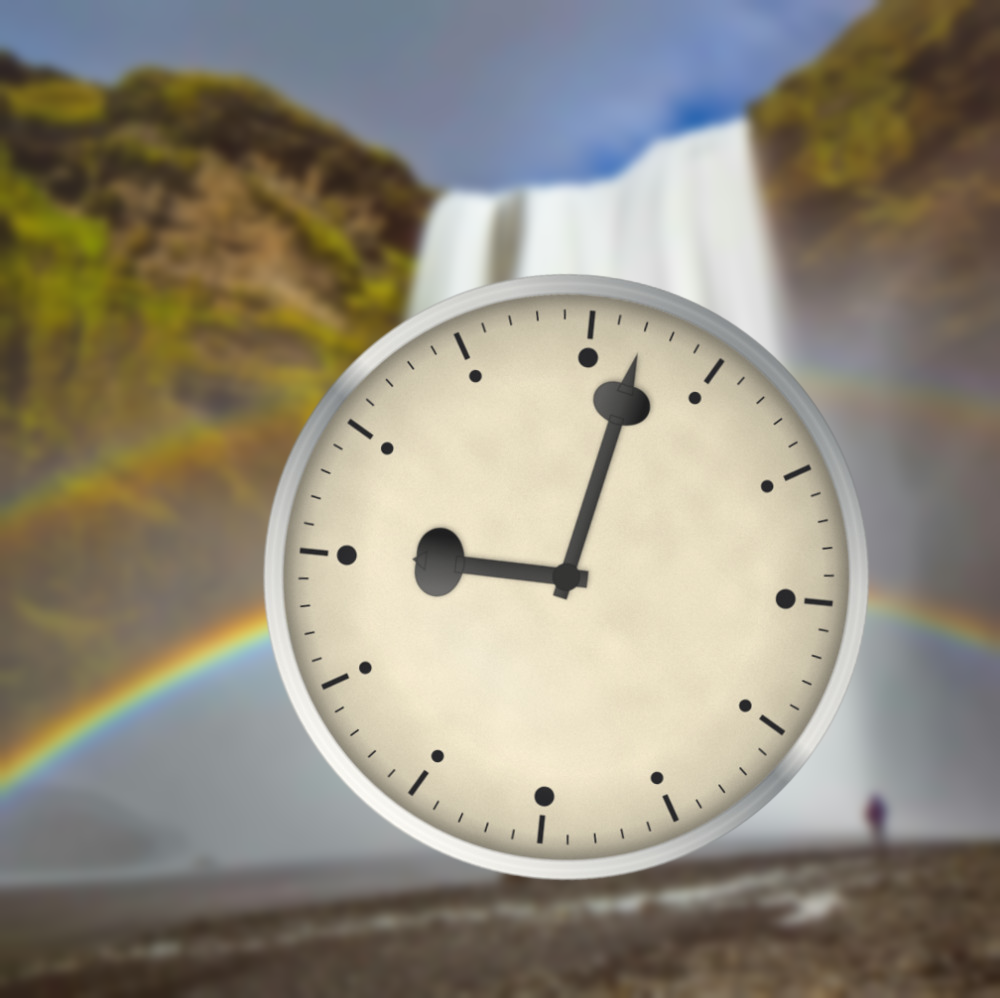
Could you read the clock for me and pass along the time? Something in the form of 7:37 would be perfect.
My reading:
9:02
